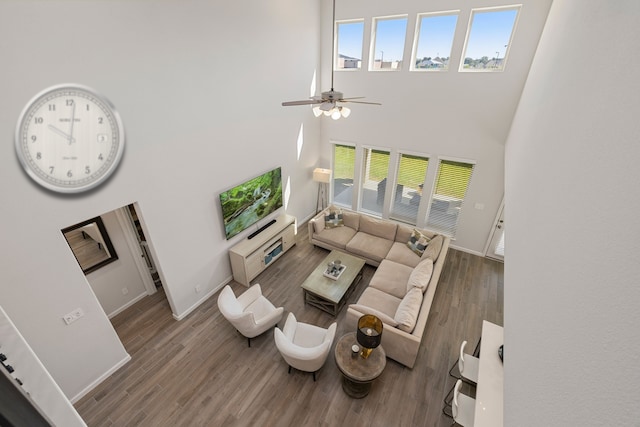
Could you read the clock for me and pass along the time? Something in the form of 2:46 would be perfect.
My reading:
10:01
